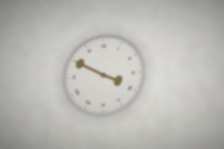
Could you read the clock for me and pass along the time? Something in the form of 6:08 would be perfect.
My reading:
3:50
